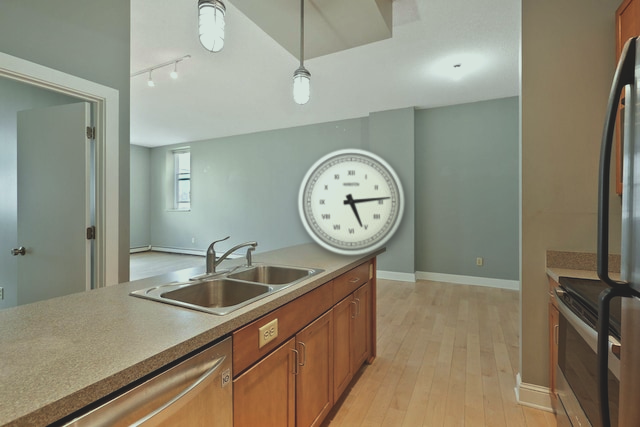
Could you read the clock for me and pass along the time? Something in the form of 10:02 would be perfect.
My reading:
5:14
